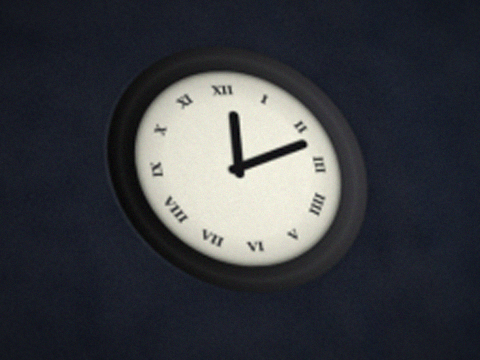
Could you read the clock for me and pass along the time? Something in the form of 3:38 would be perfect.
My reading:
12:12
